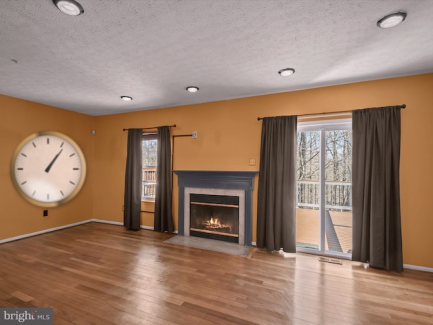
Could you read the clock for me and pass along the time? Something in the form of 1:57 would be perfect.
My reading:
1:06
